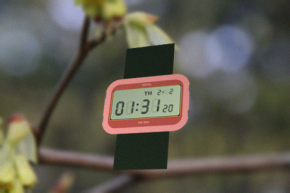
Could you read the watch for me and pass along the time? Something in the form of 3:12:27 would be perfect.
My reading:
1:31:20
